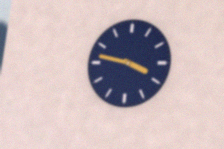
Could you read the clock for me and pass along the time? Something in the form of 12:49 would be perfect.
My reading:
3:47
